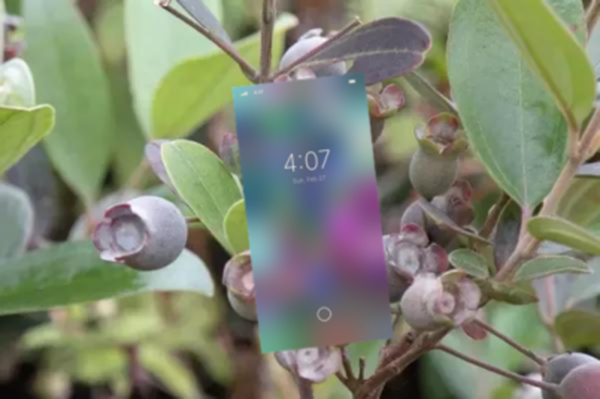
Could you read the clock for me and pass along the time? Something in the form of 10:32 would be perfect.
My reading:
4:07
